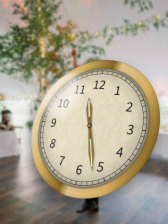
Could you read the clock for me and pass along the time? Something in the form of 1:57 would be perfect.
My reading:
11:27
